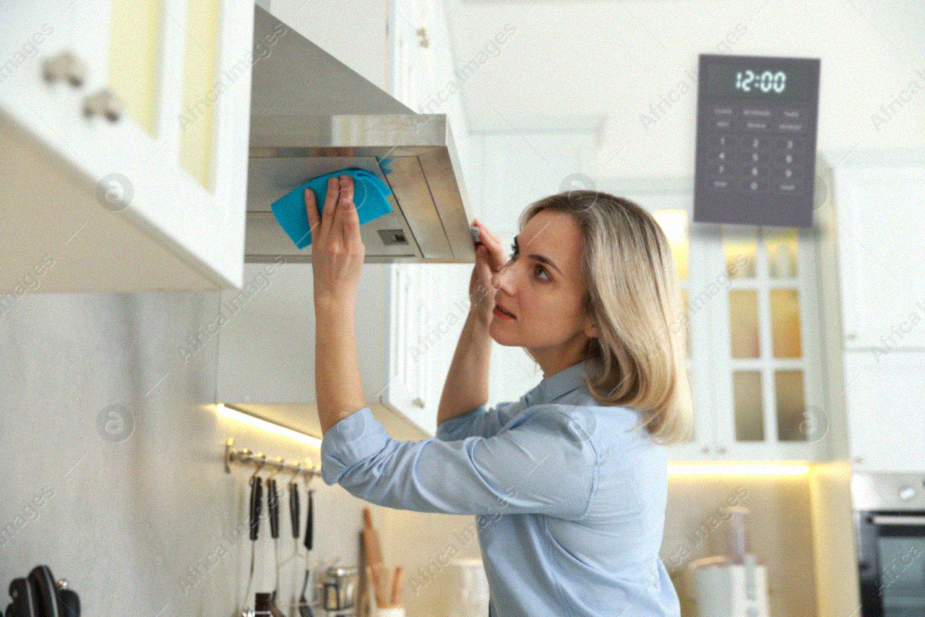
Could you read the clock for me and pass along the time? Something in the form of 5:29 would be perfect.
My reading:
12:00
